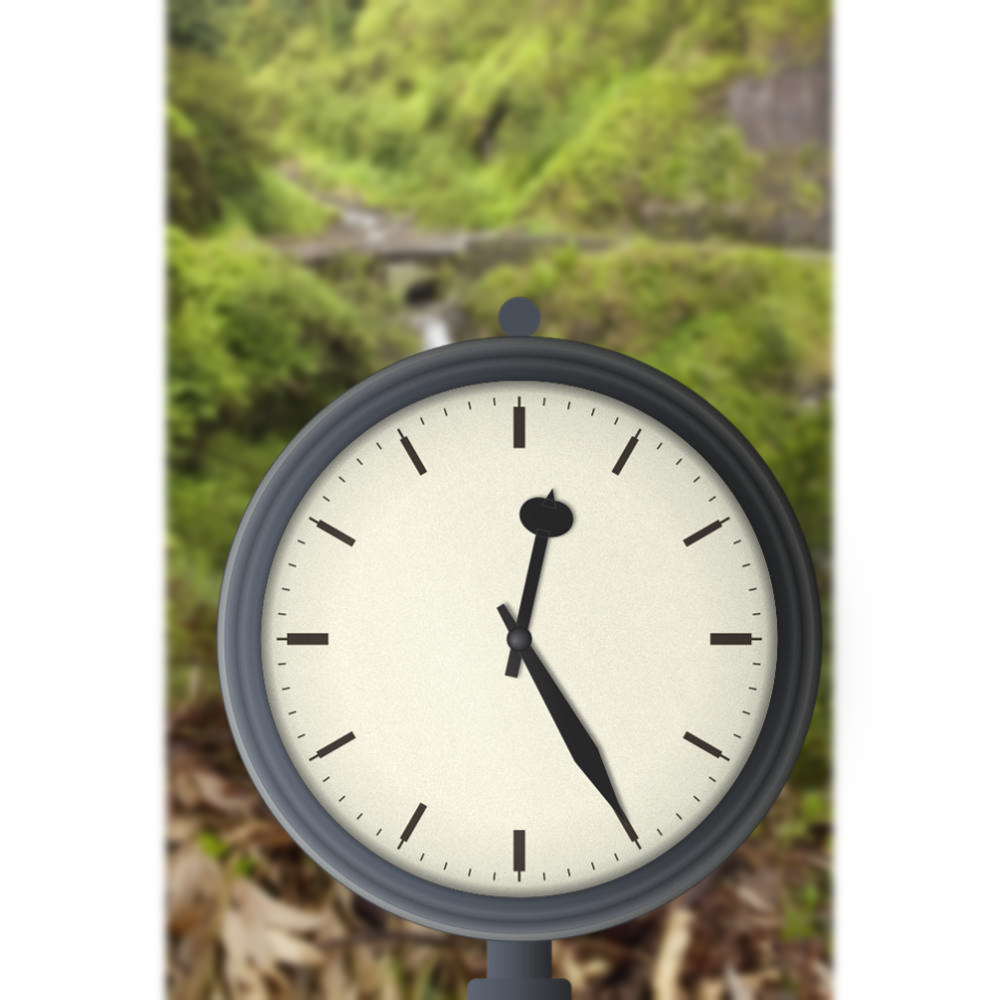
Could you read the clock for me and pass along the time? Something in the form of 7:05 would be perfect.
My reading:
12:25
